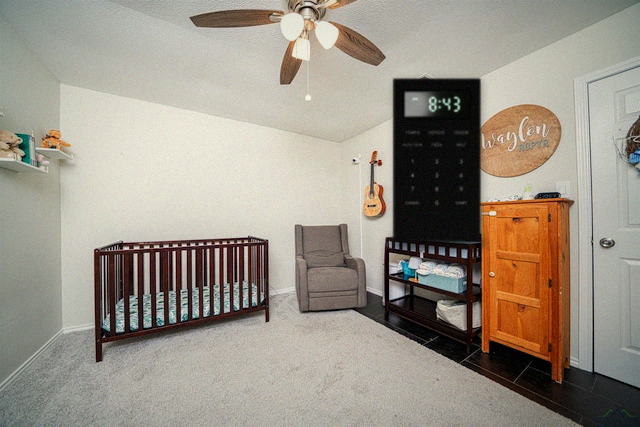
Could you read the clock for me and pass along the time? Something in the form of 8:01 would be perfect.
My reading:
8:43
